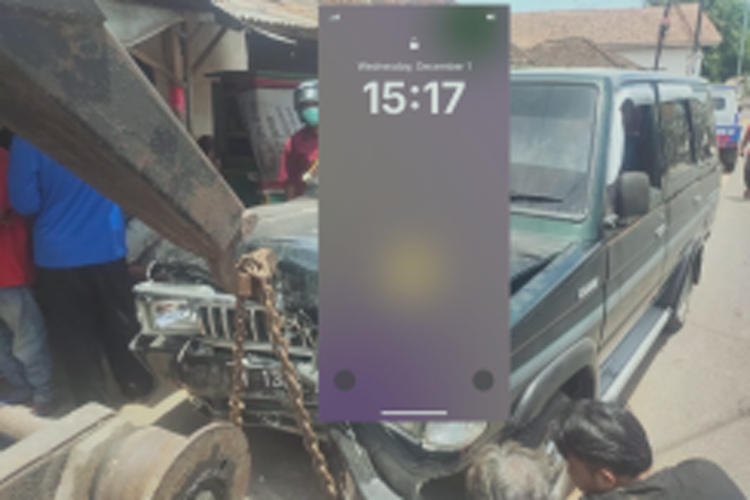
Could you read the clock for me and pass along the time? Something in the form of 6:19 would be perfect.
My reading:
15:17
